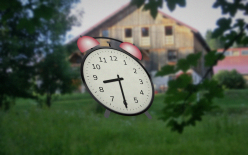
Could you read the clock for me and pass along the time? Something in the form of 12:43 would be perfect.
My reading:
8:30
